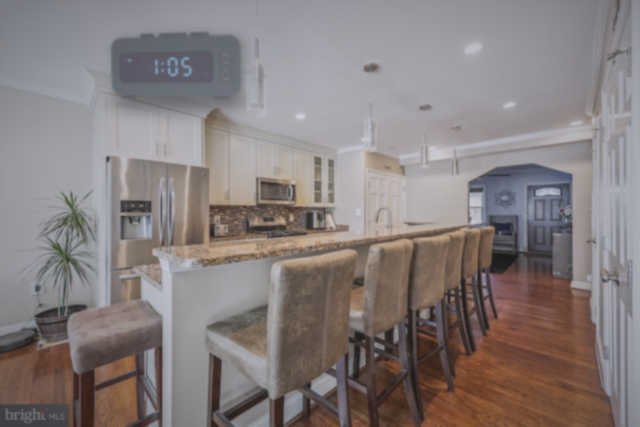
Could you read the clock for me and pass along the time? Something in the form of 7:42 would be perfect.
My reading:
1:05
